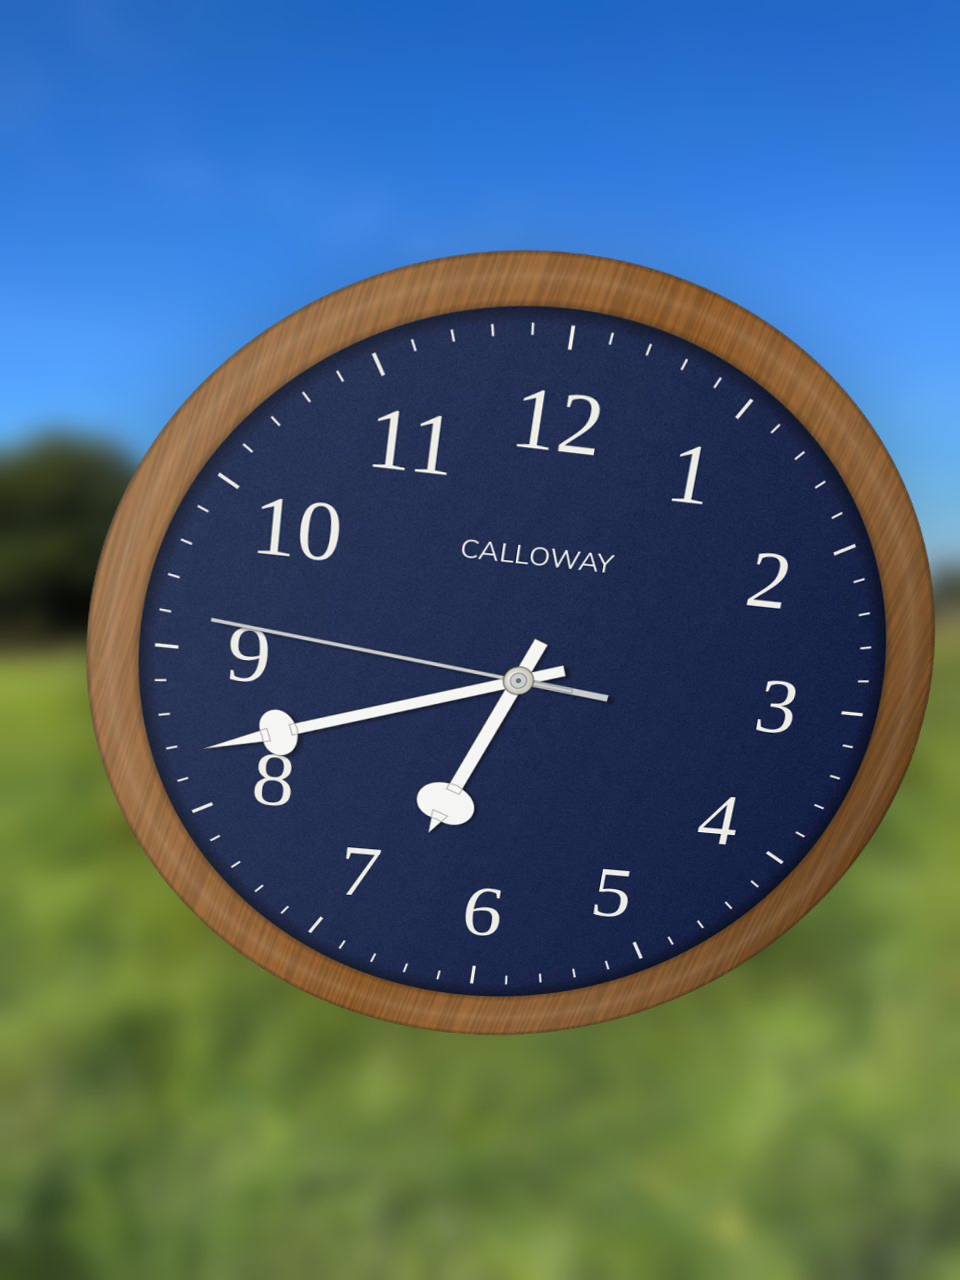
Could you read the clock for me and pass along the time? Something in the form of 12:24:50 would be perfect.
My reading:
6:41:46
